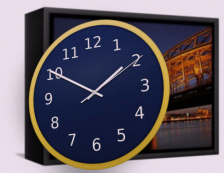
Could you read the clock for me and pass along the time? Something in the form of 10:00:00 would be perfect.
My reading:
1:50:10
